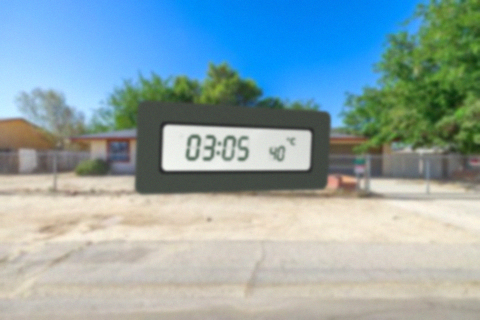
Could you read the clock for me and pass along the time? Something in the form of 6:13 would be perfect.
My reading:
3:05
